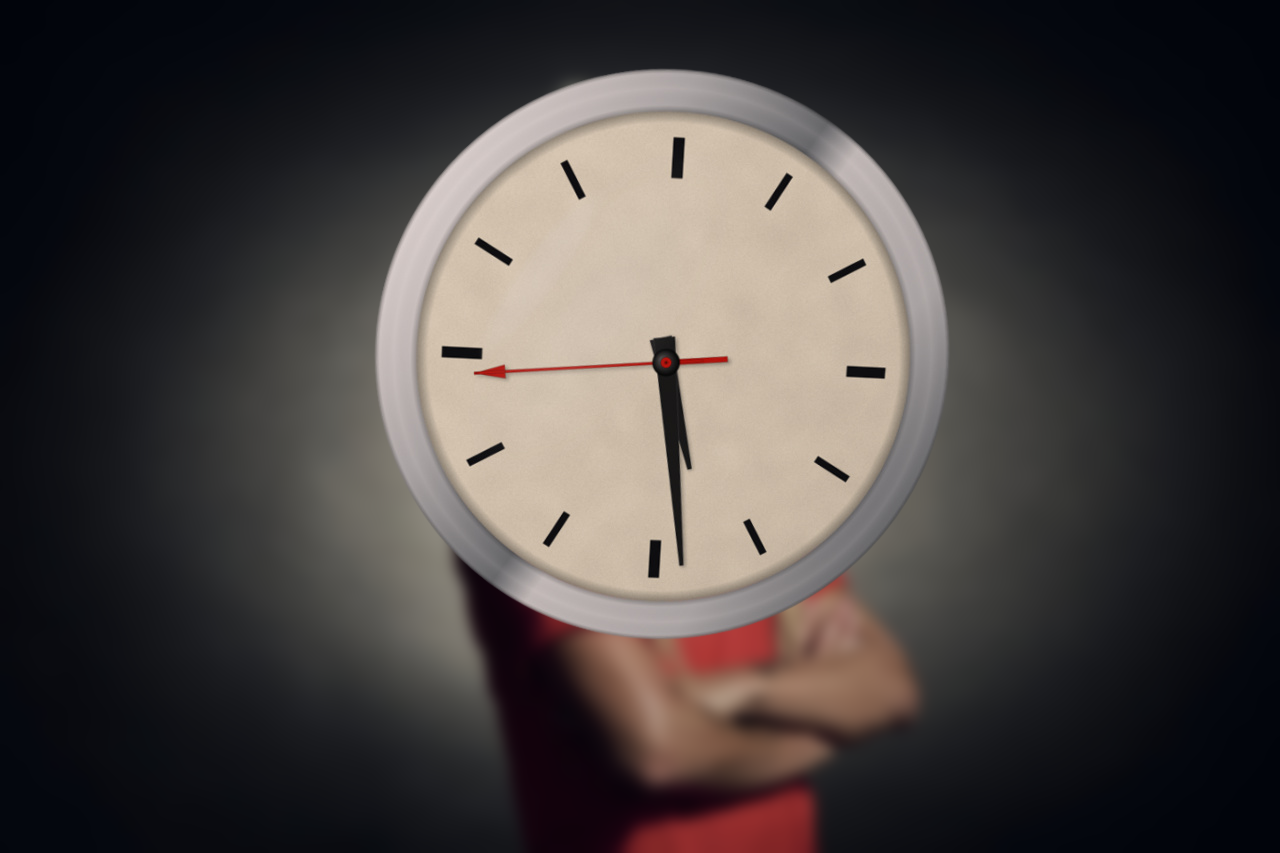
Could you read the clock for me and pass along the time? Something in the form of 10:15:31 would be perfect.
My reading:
5:28:44
